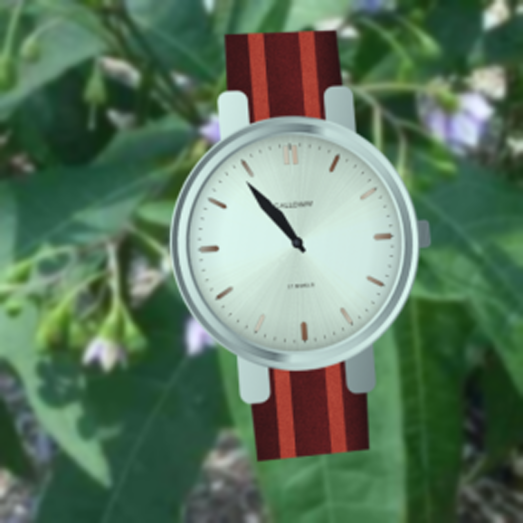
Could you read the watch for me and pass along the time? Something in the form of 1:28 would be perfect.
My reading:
10:54
